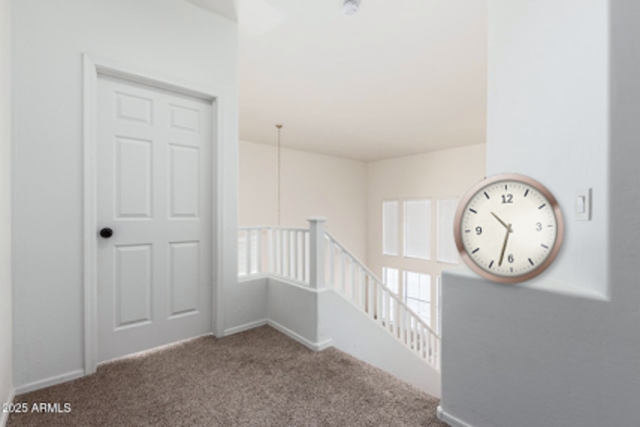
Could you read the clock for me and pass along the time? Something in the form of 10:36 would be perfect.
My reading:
10:33
